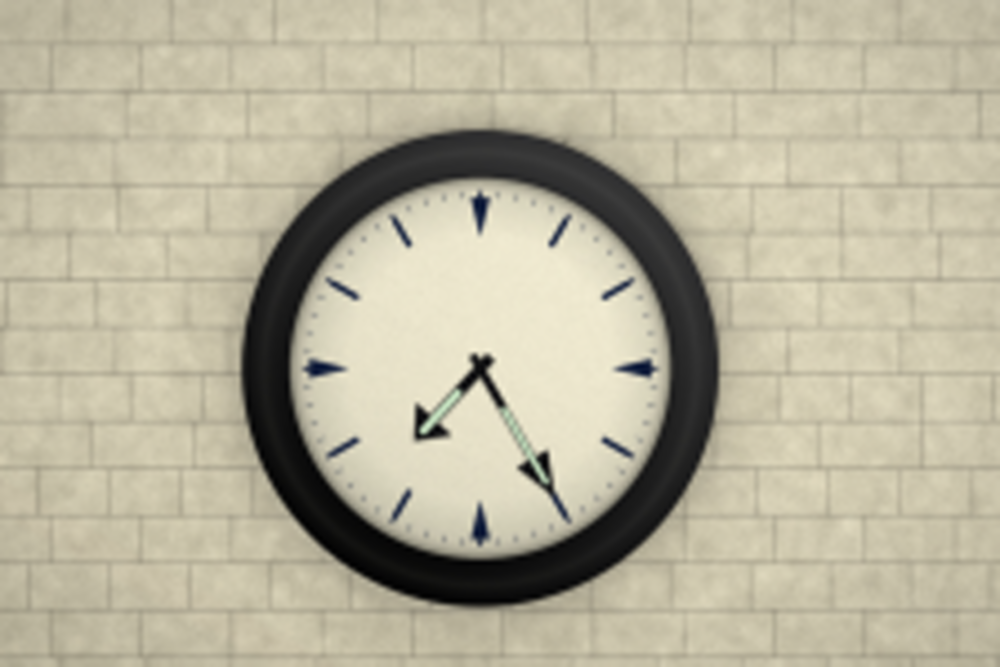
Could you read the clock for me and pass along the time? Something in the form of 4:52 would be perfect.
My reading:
7:25
